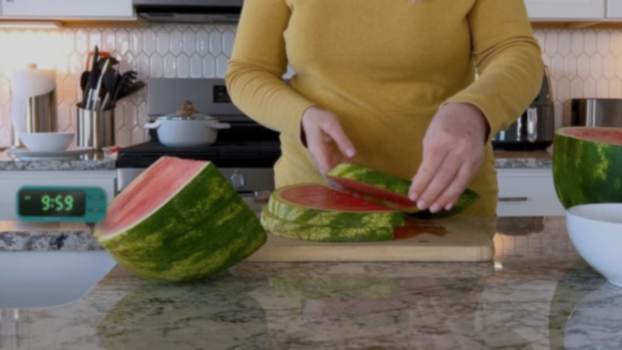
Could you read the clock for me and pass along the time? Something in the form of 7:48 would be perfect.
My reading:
9:59
